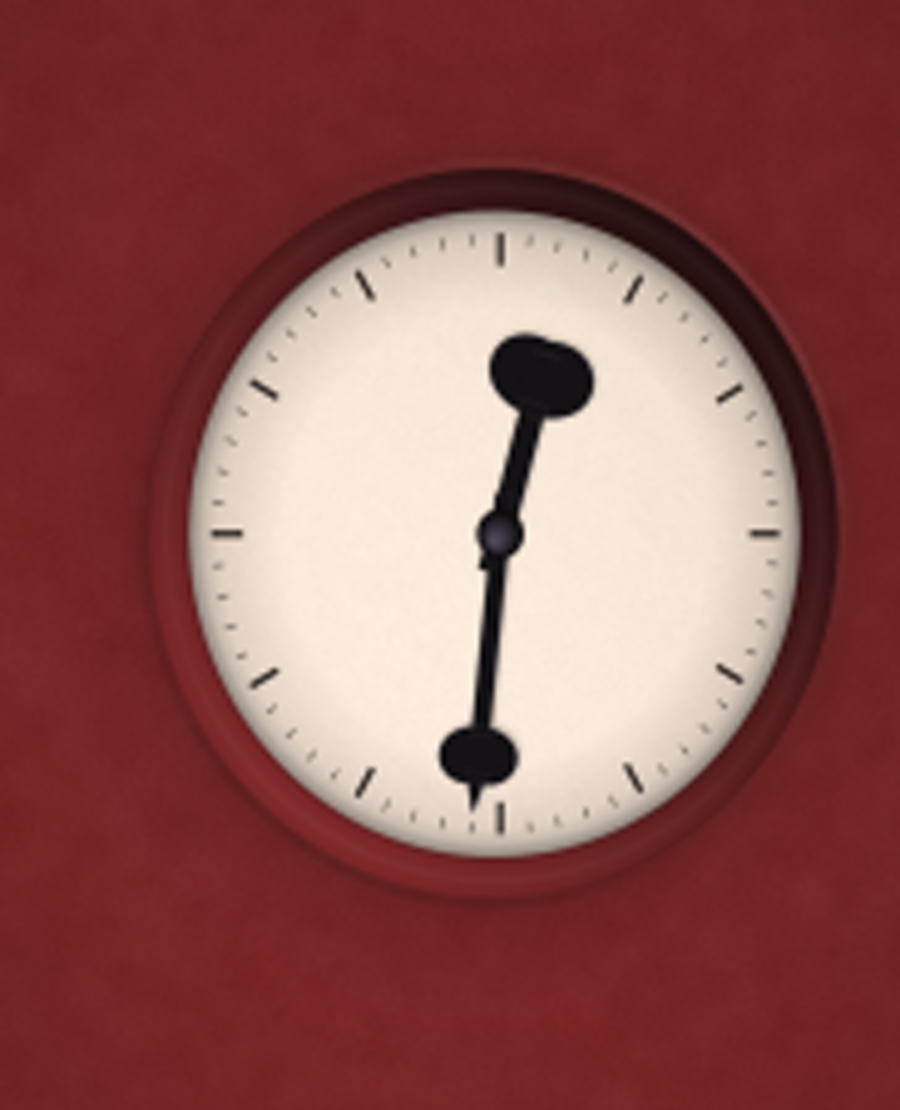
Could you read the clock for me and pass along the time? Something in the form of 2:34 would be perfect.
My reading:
12:31
